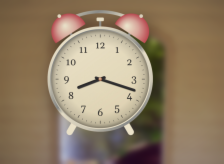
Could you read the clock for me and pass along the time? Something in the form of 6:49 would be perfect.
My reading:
8:18
